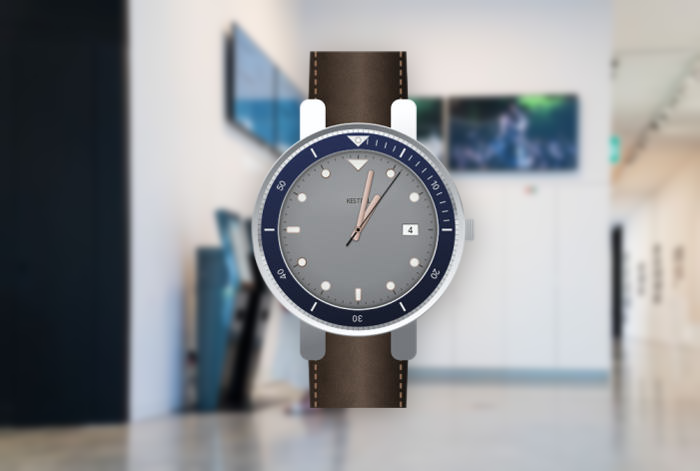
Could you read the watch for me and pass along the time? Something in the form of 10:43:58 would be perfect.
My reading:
1:02:06
